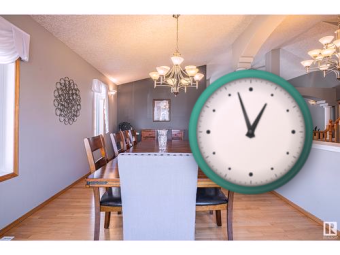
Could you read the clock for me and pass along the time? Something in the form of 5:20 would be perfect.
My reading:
12:57
